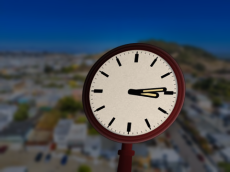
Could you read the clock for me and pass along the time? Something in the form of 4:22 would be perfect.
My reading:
3:14
